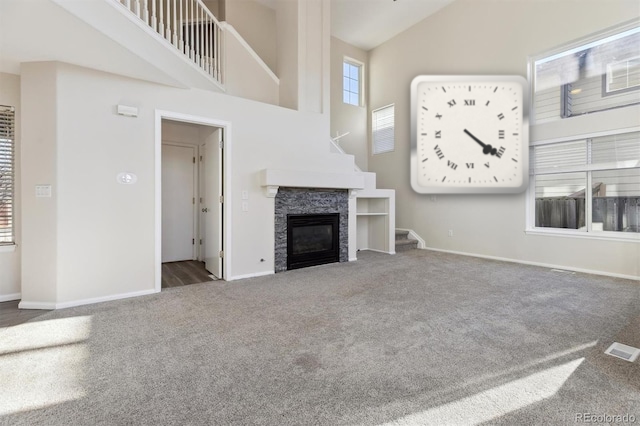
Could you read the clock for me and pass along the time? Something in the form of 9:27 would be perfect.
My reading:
4:21
